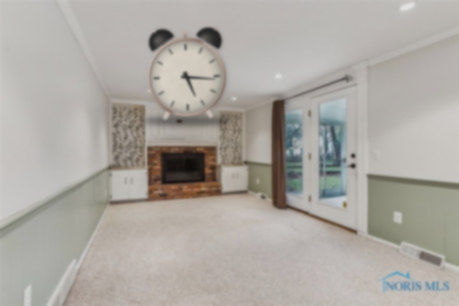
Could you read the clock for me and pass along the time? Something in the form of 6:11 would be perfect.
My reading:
5:16
